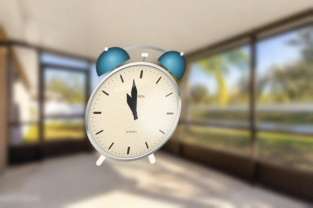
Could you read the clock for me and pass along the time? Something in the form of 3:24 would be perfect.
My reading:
10:58
